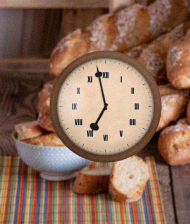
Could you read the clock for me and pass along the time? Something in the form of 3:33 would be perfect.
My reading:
6:58
